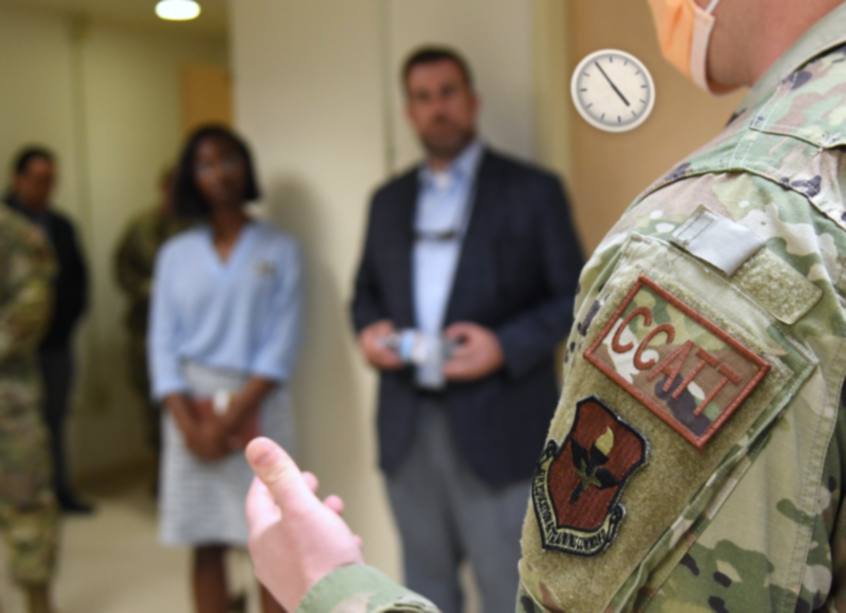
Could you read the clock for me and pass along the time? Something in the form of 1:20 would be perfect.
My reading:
4:55
